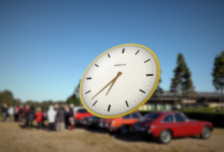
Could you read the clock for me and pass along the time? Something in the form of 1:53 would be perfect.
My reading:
6:37
